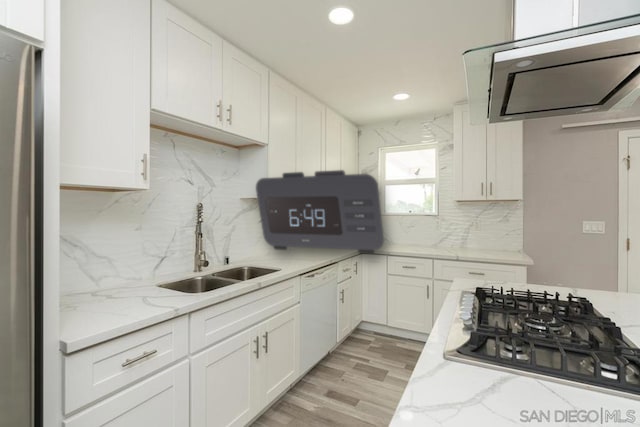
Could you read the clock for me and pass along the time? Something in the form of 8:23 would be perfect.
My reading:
6:49
